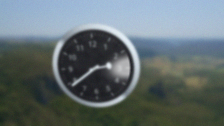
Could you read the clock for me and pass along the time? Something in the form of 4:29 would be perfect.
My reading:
2:39
